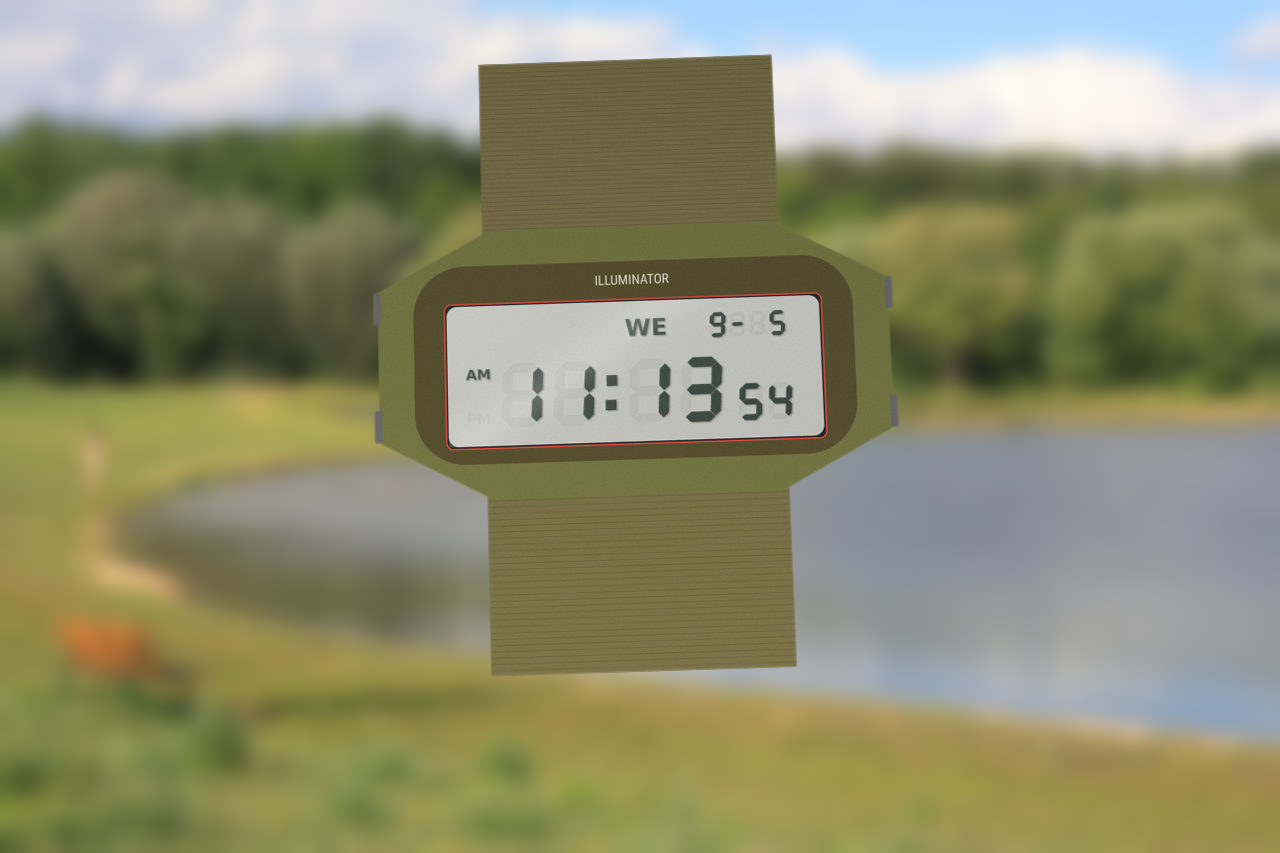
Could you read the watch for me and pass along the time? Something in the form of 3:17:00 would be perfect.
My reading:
11:13:54
